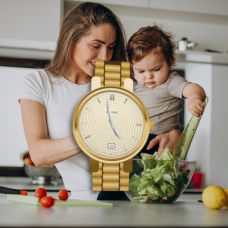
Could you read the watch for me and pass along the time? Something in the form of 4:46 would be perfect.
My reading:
4:58
